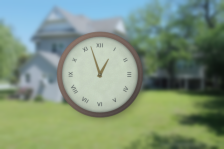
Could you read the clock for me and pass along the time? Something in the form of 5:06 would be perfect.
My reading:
12:57
